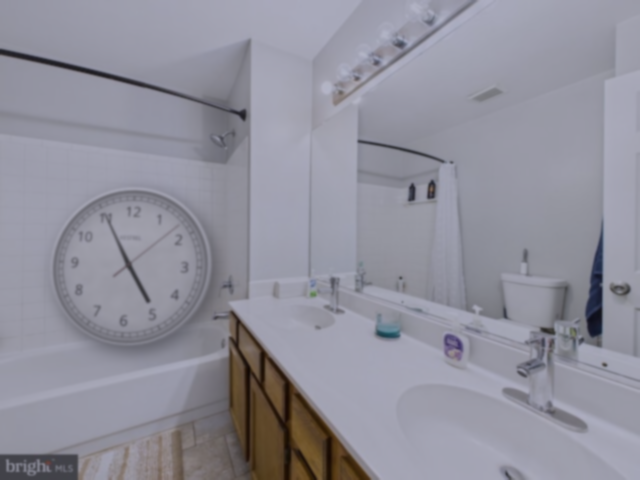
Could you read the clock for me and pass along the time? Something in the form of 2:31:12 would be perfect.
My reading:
4:55:08
